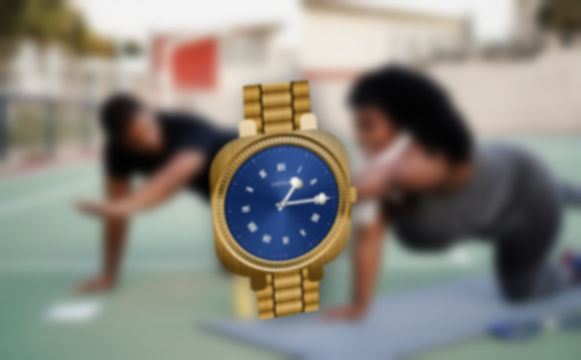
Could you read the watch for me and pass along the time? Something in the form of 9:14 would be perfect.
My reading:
1:15
